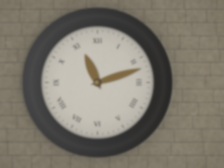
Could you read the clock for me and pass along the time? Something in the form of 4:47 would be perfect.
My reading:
11:12
